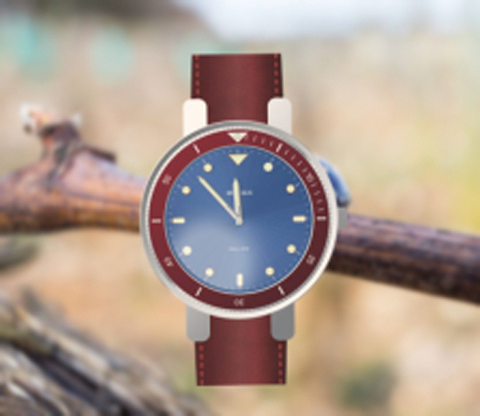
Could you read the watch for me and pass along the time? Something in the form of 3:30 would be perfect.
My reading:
11:53
